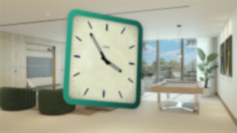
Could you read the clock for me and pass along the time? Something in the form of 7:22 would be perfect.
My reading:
3:54
